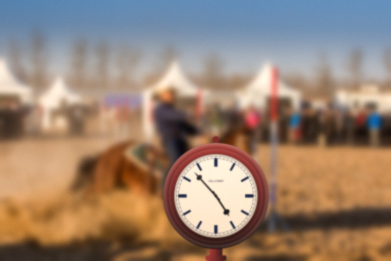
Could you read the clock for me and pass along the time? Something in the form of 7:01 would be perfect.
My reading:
4:53
